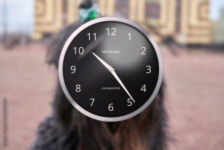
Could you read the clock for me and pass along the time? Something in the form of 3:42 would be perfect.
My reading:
10:24
